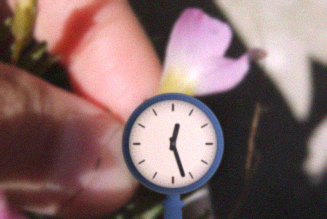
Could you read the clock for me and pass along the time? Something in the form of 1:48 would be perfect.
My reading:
12:27
